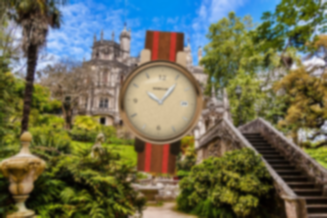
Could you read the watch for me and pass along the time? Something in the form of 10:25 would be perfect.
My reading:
10:06
